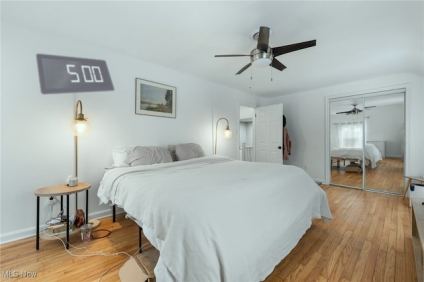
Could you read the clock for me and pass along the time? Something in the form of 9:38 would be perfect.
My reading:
5:00
